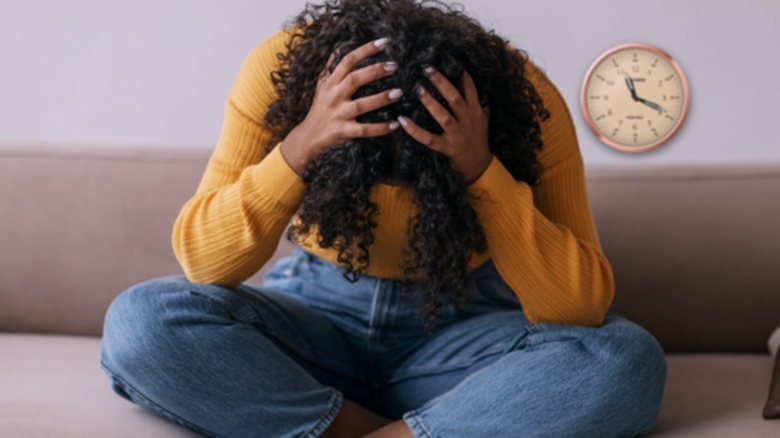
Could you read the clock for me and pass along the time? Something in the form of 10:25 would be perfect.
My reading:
11:19
